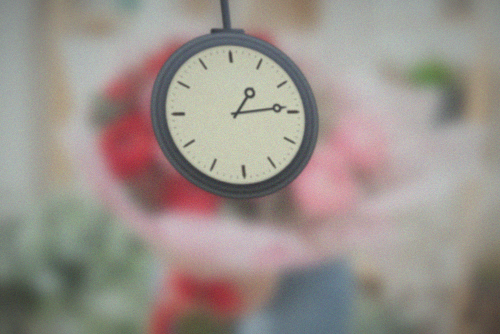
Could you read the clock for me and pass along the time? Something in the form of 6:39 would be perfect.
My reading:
1:14
